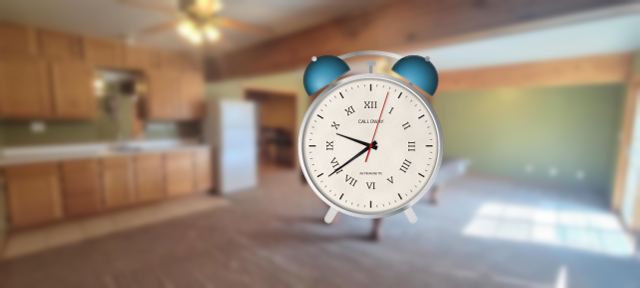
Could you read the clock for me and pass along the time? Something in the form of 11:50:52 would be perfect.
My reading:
9:39:03
